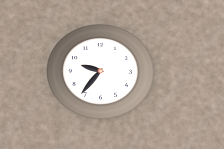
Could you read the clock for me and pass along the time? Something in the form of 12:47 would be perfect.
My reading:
9:36
